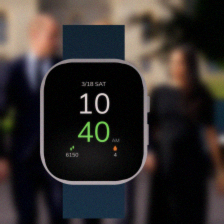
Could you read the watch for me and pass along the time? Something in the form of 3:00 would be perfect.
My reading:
10:40
